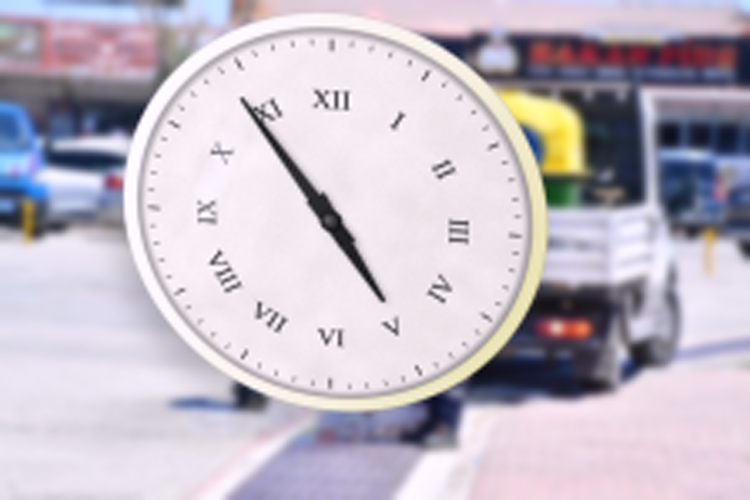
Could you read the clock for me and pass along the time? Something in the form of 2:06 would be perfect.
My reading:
4:54
